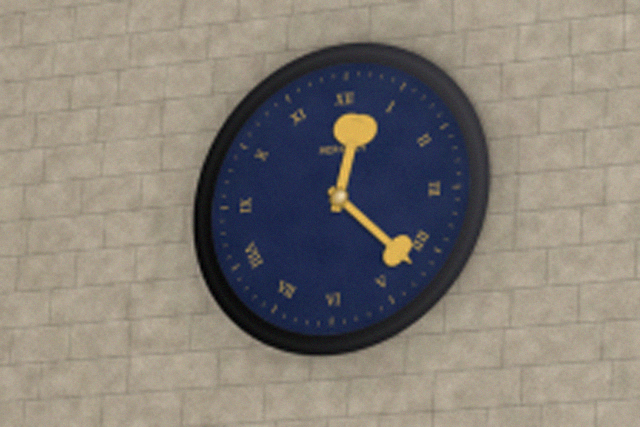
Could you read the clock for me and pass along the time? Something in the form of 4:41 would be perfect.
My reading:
12:22
